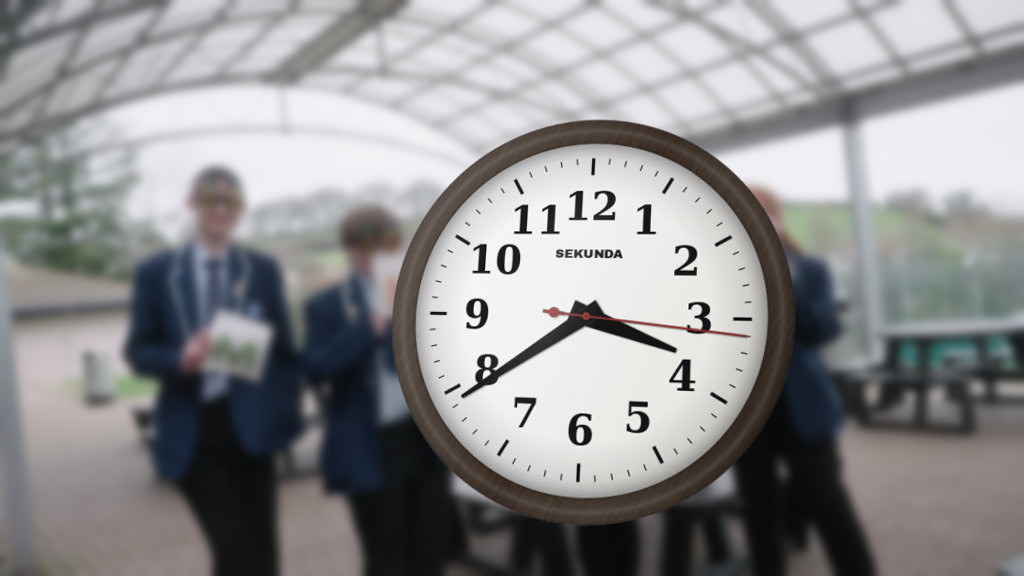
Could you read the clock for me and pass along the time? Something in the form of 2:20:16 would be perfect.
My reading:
3:39:16
